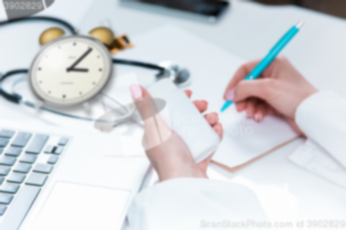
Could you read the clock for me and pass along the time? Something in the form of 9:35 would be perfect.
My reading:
3:06
